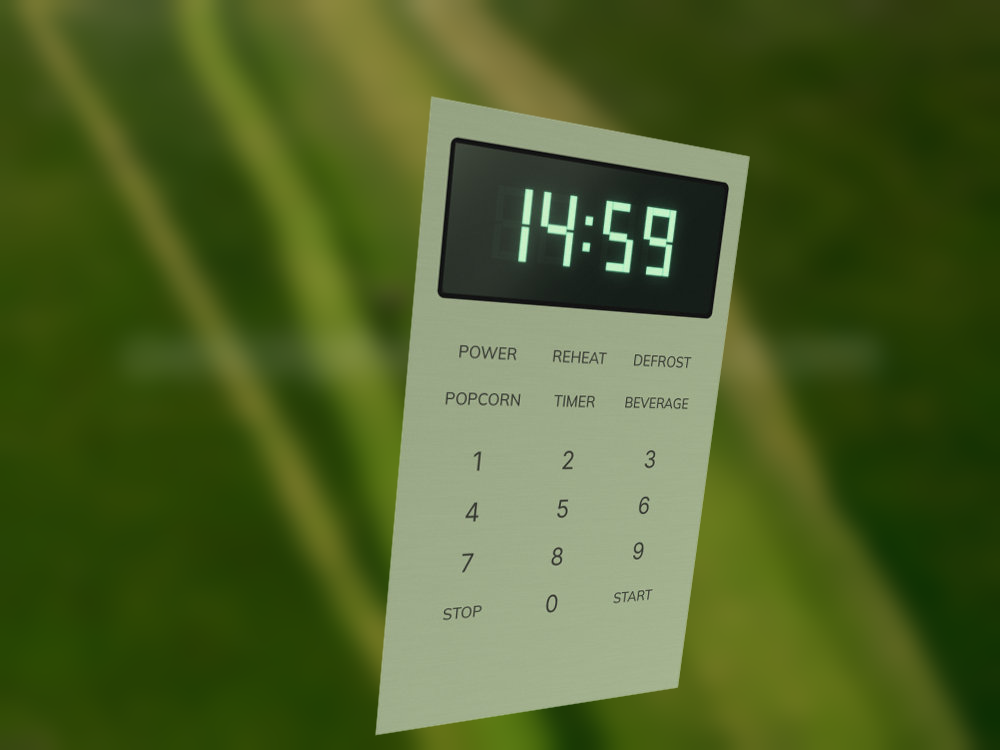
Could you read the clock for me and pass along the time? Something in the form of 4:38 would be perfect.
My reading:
14:59
